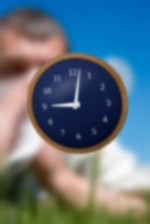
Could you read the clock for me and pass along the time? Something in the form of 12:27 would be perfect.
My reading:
9:02
